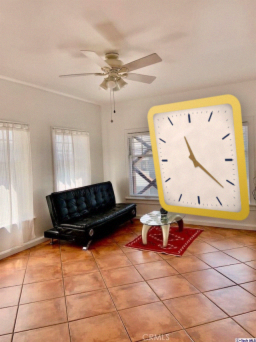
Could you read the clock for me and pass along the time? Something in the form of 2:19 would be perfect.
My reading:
11:22
